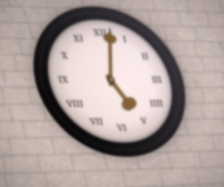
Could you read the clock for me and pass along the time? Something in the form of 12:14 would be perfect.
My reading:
5:02
